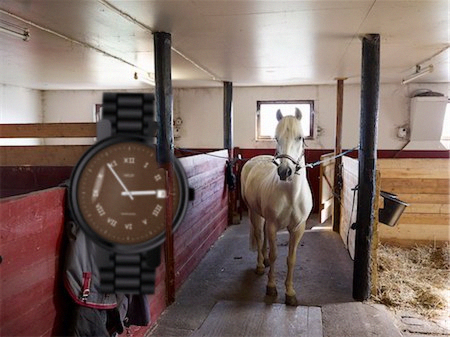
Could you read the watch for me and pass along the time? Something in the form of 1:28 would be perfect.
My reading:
2:54
